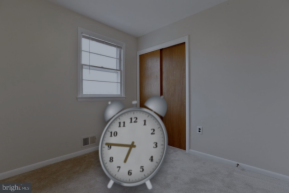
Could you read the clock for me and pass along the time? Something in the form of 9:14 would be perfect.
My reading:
6:46
